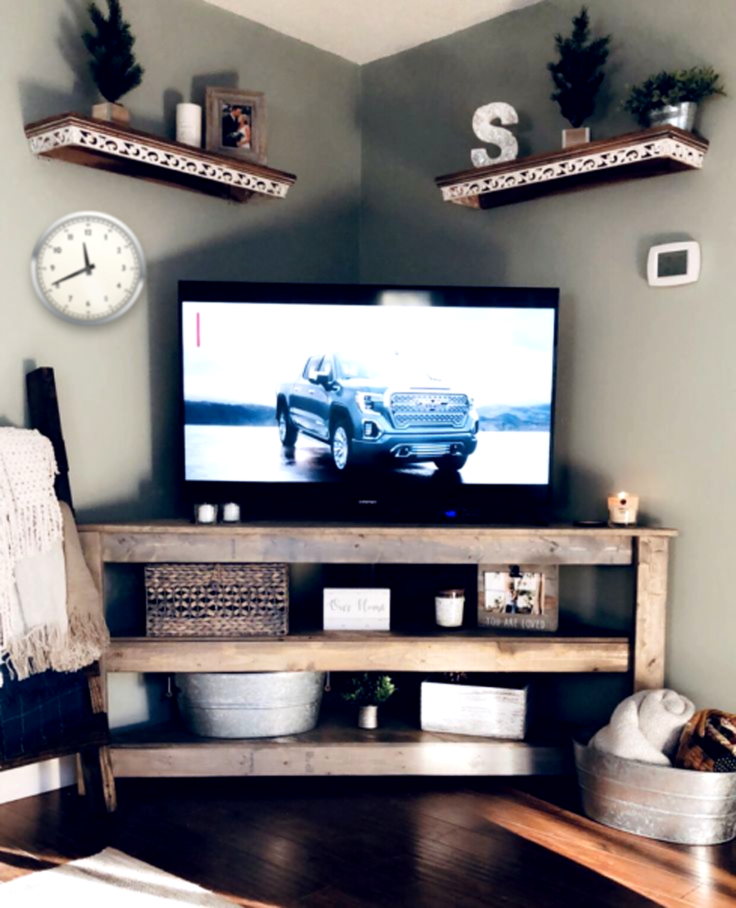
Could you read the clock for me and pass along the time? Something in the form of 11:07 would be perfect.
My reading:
11:41
